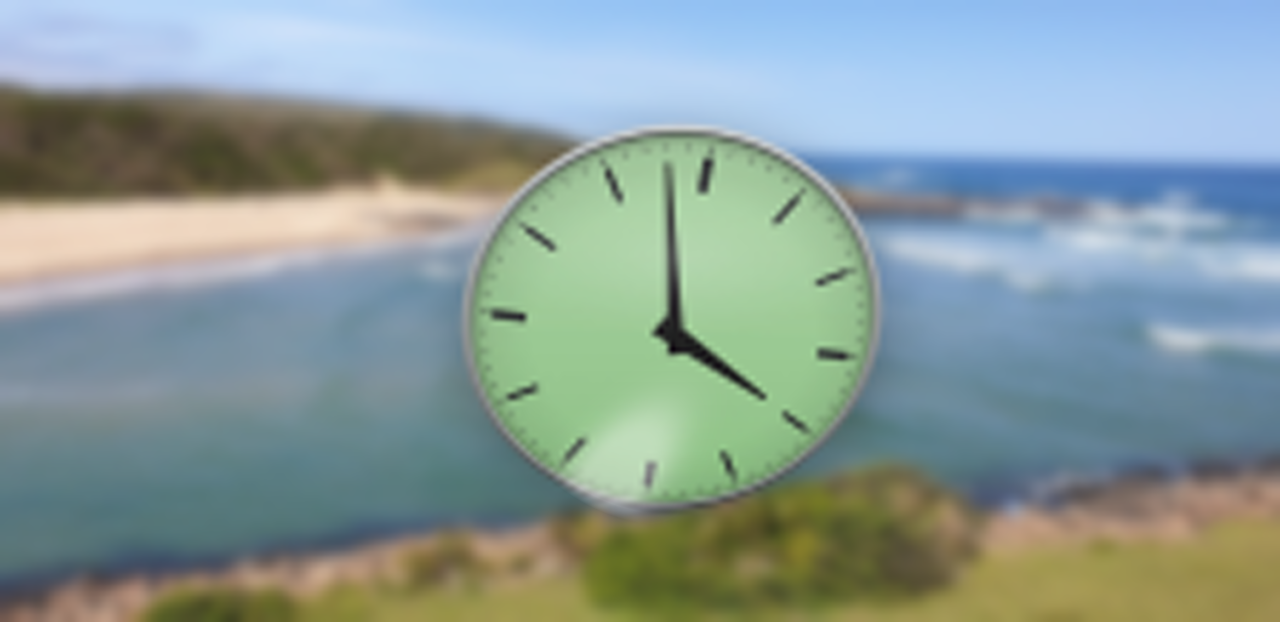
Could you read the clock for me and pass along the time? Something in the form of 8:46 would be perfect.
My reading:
3:58
